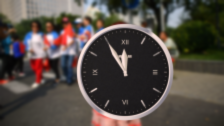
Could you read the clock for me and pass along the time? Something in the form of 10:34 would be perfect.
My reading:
11:55
